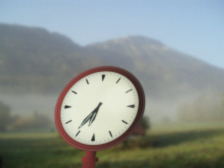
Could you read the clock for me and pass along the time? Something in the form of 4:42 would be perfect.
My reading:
6:36
